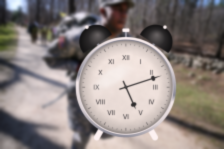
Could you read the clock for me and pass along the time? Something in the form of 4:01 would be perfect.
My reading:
5:12
